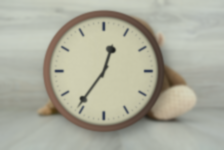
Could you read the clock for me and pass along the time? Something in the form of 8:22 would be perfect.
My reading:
12:36
